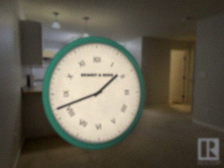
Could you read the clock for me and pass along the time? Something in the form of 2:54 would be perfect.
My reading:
1:42
